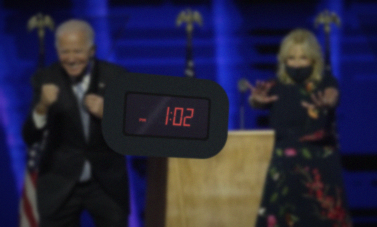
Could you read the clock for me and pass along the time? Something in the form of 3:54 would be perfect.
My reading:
1:02
